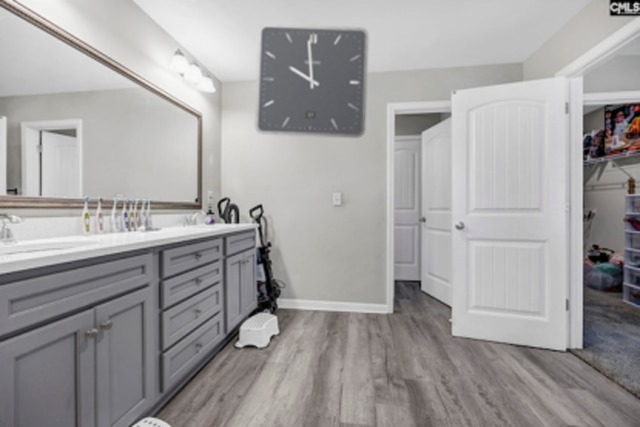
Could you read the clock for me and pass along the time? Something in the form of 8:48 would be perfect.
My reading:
9:59
